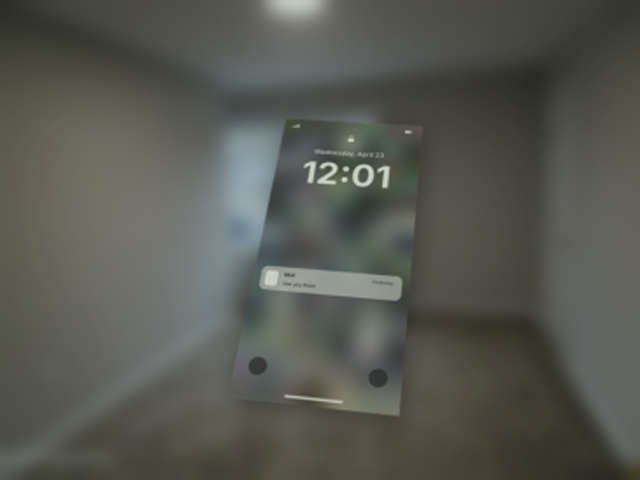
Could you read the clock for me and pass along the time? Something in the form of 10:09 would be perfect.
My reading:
12:01
